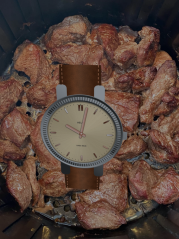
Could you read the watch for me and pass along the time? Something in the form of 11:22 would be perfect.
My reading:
10:02
